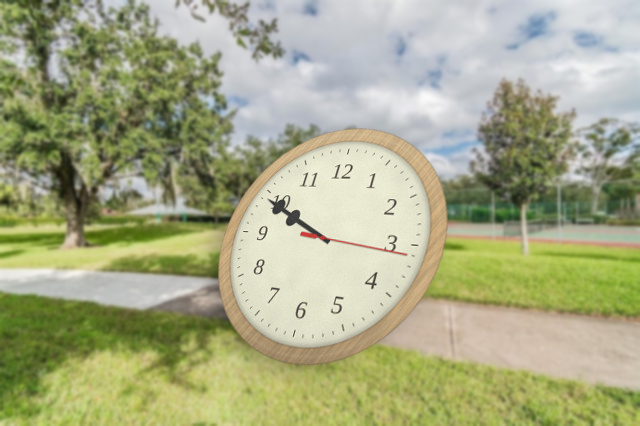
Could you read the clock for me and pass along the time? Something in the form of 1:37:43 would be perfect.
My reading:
9:49:16
